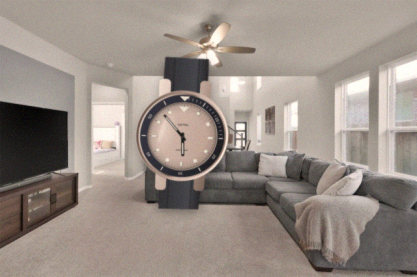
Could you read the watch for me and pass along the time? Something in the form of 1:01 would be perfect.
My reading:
5:53
